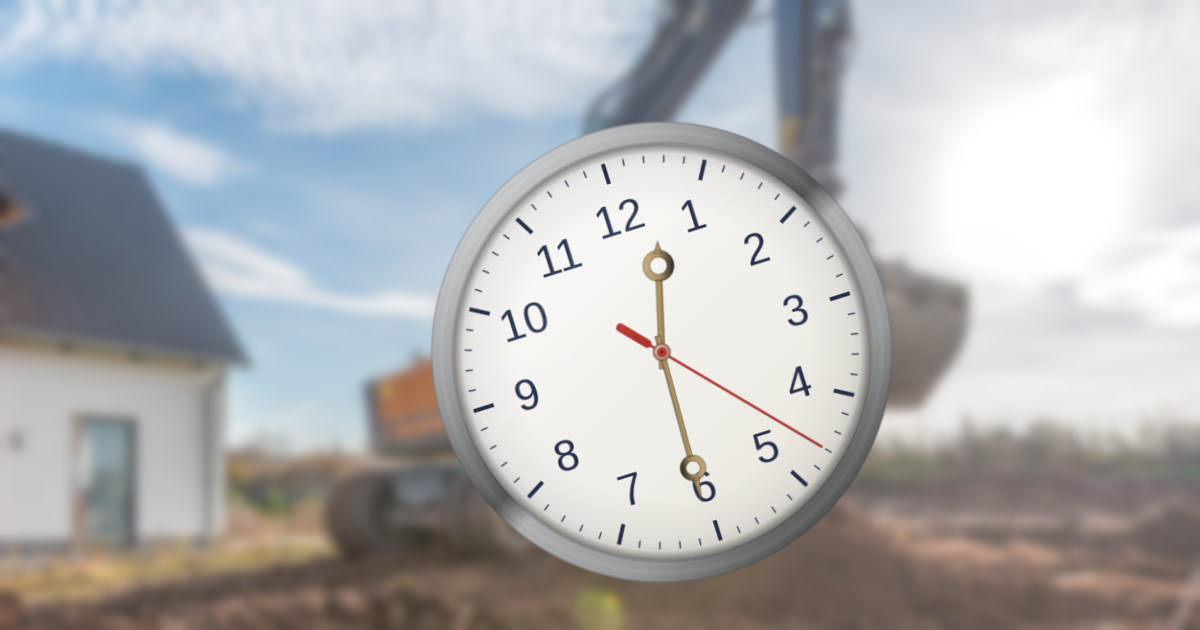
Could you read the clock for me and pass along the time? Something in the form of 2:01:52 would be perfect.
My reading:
12:30:23
